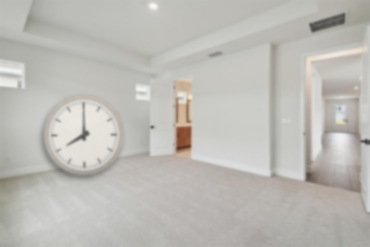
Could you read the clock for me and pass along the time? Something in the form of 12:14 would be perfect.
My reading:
8:00
